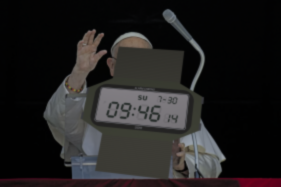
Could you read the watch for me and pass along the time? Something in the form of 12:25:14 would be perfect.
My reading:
9:46:14
